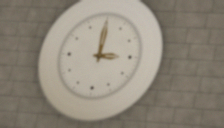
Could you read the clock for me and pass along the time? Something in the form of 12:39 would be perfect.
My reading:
3:00
